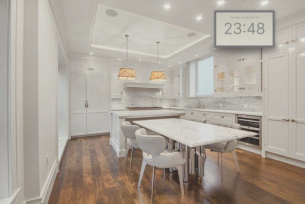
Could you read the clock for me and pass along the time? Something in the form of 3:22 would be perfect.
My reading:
23:48
